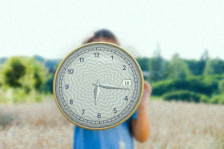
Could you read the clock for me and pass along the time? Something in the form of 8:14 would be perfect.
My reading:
6:17
